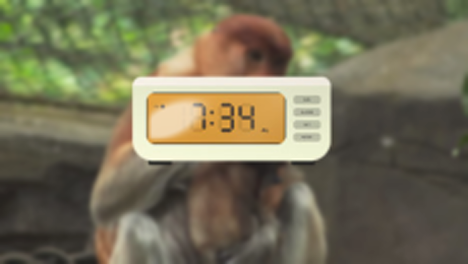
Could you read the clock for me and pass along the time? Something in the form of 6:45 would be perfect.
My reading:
7:34
